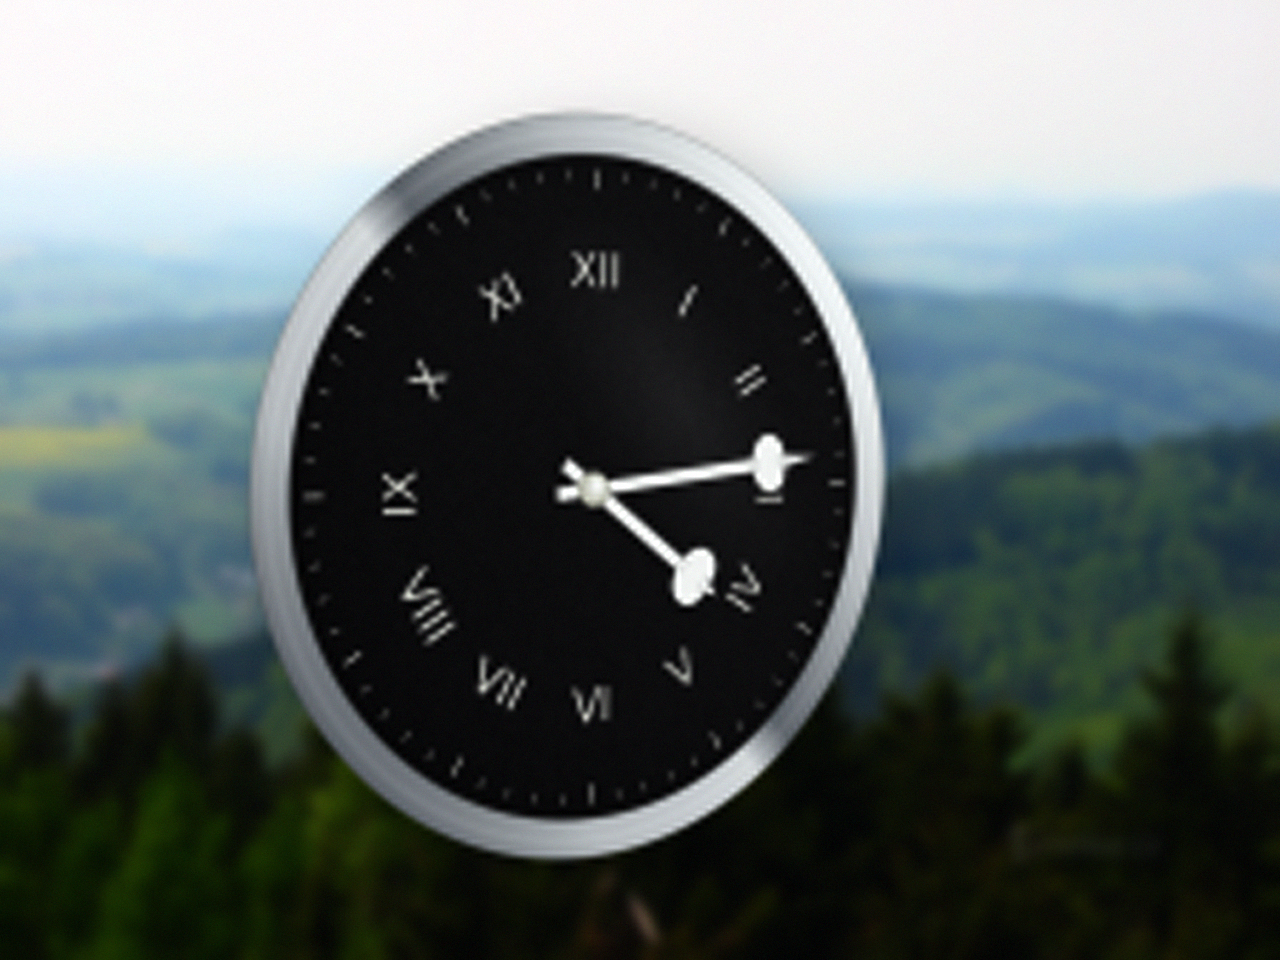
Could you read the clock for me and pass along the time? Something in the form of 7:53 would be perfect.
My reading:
4:14
